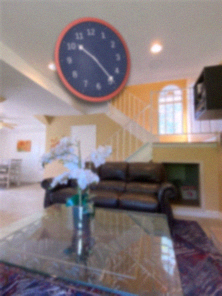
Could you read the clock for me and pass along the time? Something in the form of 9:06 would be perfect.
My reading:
10:24
